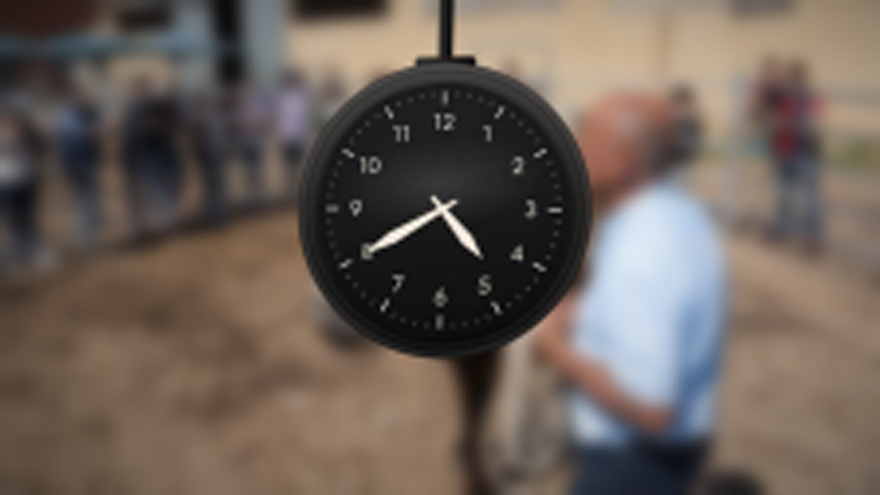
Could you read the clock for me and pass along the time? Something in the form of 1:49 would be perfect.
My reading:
4:40
